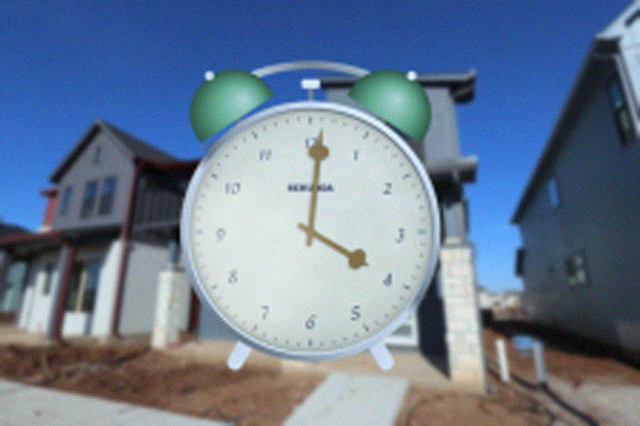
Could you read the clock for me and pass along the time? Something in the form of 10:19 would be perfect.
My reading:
4:01
